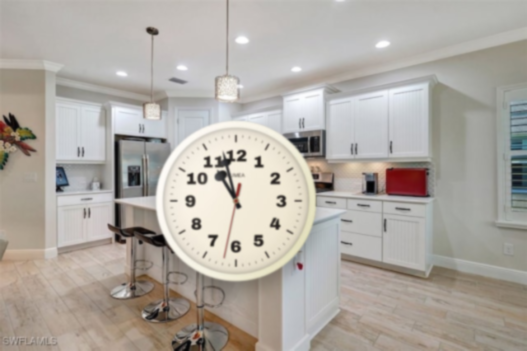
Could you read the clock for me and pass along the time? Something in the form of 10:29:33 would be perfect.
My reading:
10:57:32
